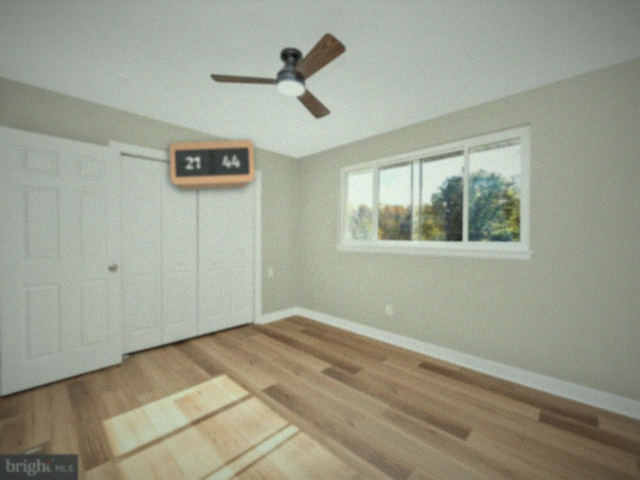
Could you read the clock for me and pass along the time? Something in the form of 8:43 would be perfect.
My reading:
21:44
